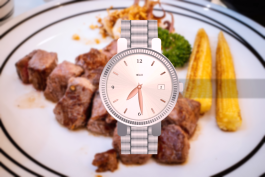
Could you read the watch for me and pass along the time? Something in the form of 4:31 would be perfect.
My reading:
7:29
